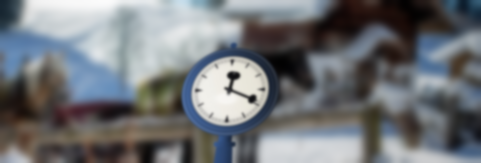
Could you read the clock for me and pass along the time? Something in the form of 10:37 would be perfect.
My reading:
12:19
